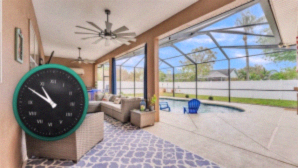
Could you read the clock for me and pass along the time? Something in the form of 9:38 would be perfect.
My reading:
10:50
